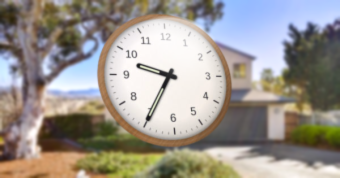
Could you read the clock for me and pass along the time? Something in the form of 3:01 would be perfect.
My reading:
9:35
